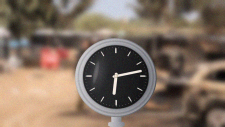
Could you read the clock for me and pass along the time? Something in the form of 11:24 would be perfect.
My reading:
6:13
